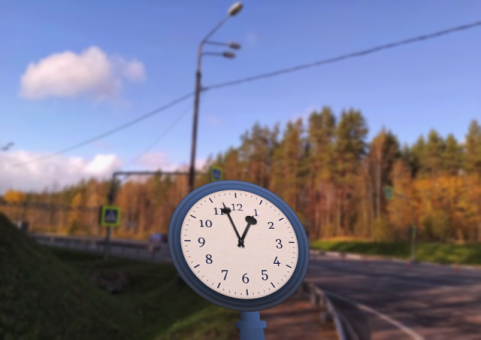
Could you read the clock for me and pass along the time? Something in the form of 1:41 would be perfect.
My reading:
12:57
